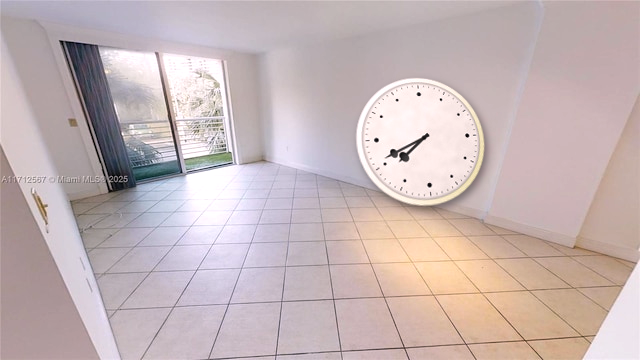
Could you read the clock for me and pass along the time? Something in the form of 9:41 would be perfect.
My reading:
7:41
